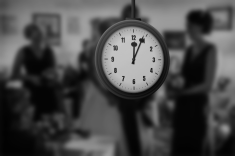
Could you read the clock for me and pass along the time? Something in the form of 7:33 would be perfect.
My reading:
12:04
